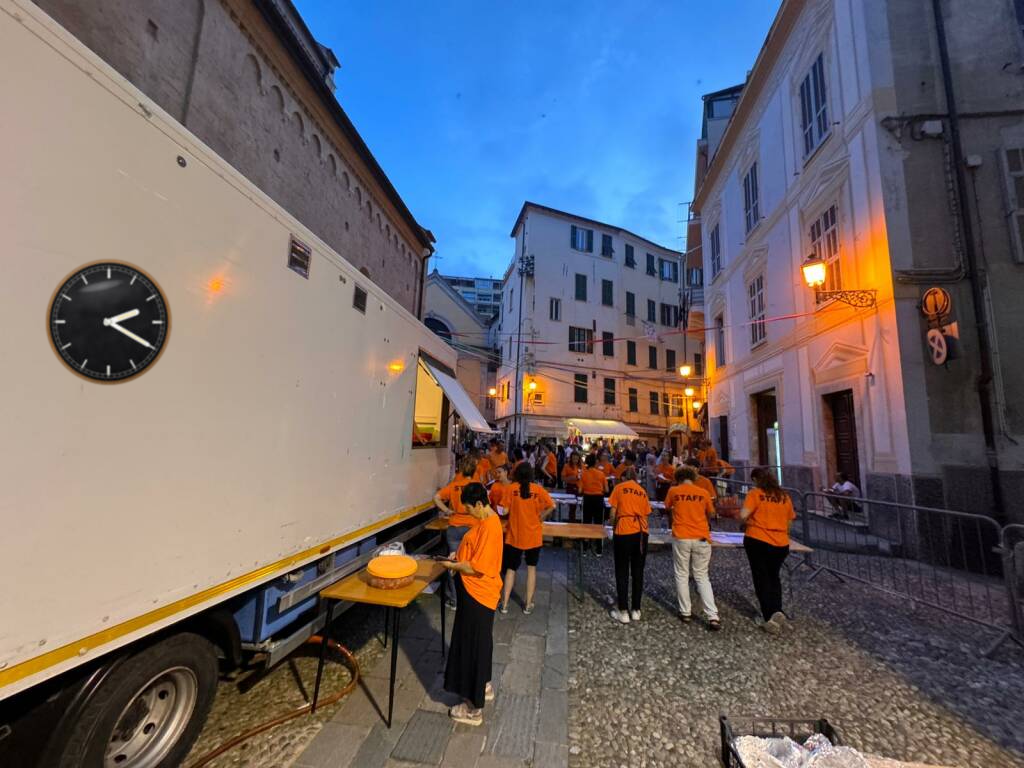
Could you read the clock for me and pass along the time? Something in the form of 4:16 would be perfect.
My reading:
2:20
